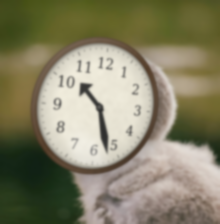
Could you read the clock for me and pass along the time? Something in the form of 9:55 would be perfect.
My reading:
10:27
